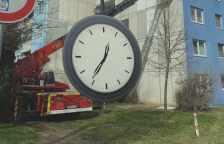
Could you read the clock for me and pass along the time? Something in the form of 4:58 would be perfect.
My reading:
12:36
